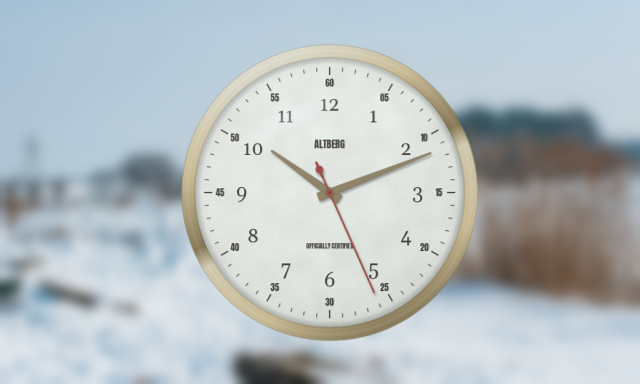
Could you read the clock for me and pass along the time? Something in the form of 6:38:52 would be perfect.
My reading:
10:11:26
